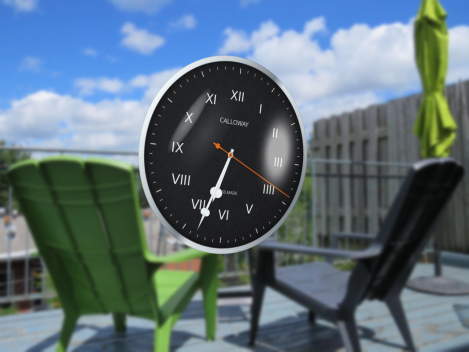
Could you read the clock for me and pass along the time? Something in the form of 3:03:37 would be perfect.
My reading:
6:33:19
